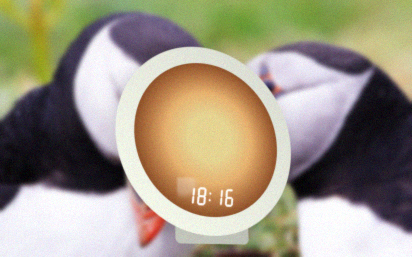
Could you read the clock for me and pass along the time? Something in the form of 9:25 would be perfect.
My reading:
18:16
